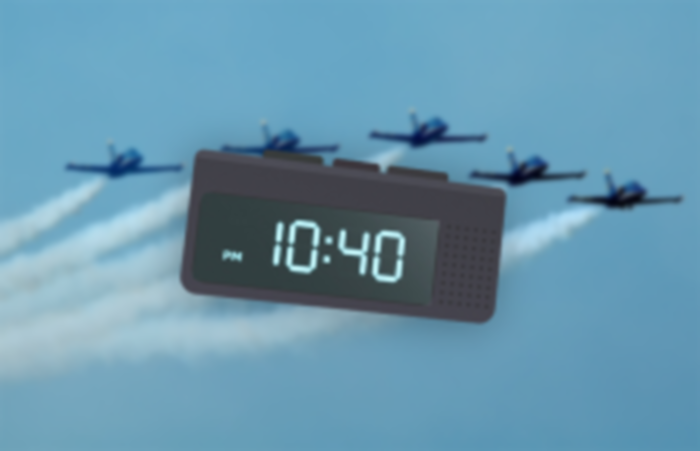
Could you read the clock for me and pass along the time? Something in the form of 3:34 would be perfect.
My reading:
10:40
